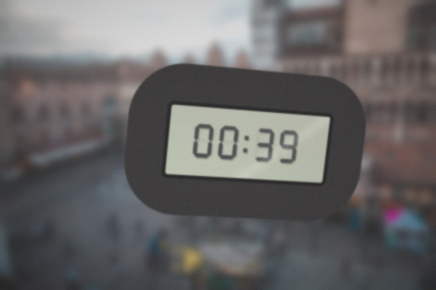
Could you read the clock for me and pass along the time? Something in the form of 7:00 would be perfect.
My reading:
0:39
